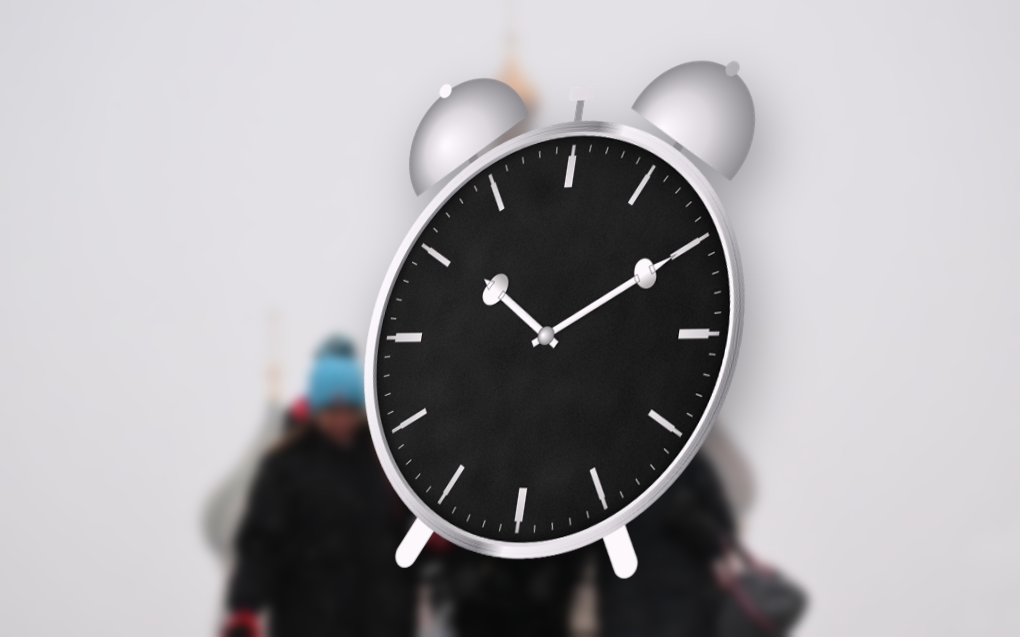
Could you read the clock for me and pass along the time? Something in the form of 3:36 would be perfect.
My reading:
10:10
